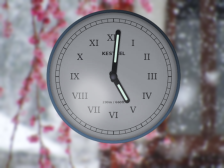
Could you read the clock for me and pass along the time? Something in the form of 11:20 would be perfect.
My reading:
5:01
